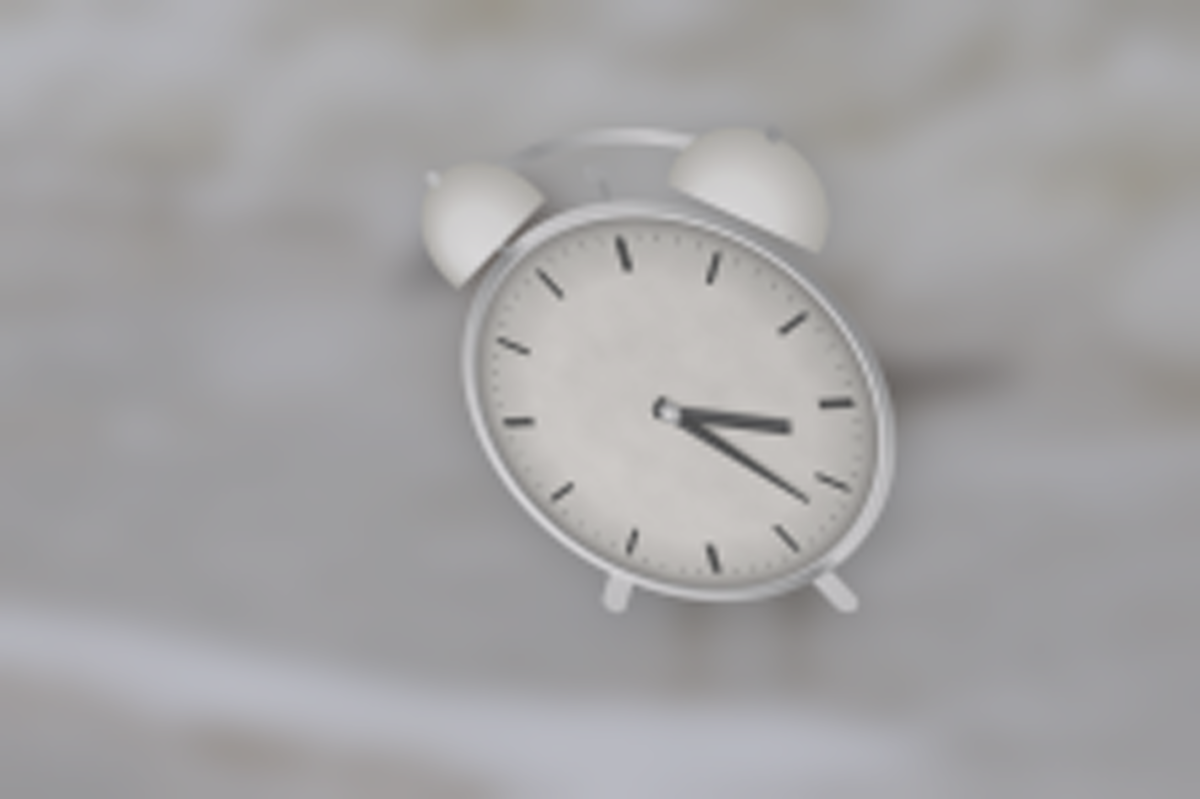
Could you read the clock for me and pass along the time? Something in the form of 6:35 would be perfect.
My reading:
3:22
